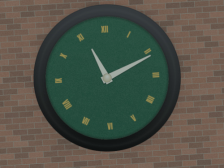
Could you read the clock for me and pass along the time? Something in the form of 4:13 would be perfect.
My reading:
11:11
